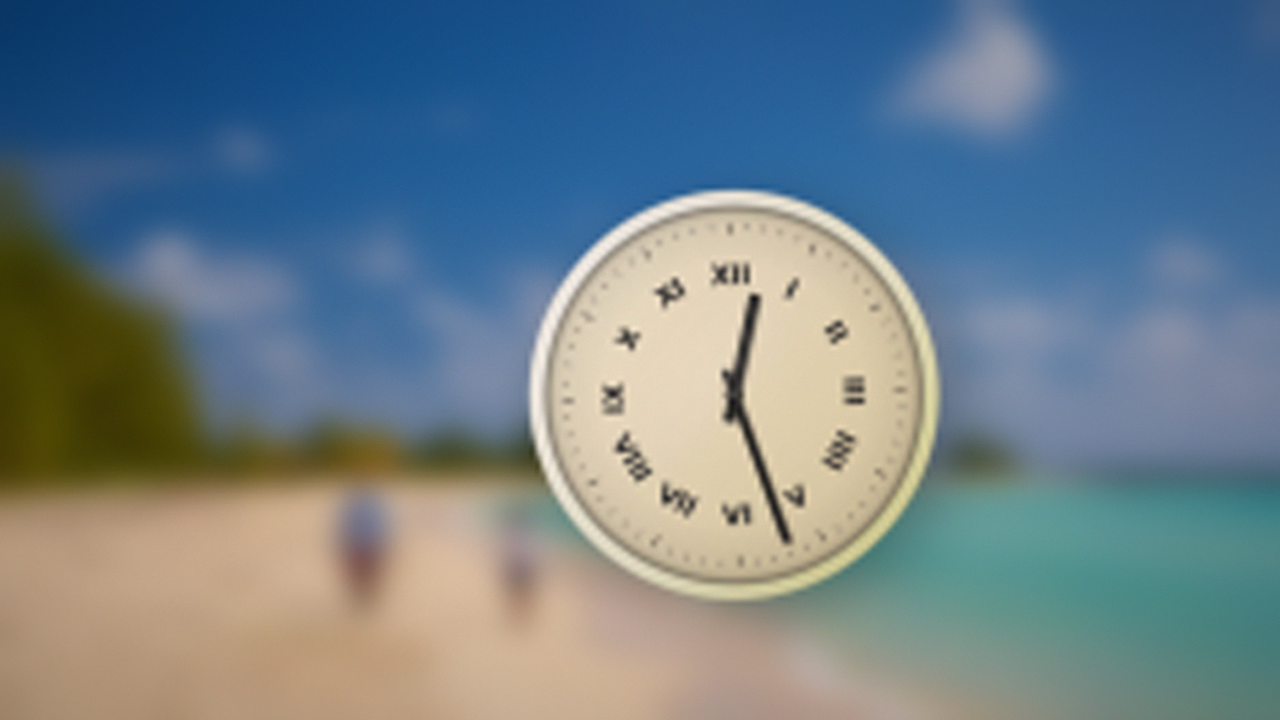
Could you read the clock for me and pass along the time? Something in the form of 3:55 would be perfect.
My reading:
12:27
